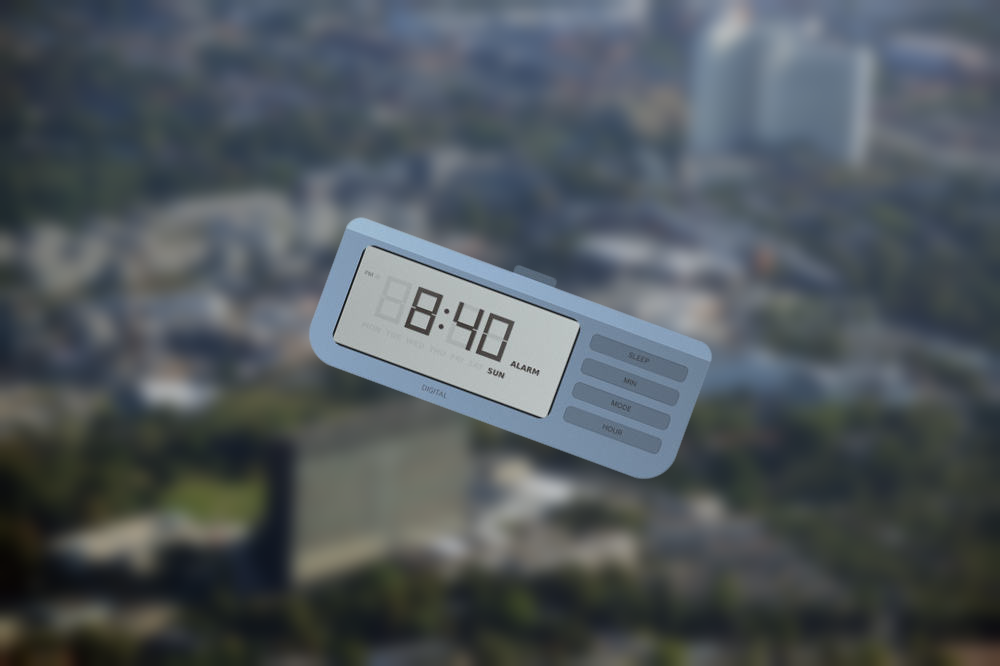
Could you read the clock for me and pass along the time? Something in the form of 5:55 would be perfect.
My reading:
8:40
